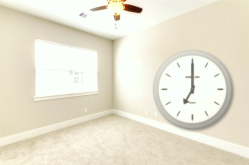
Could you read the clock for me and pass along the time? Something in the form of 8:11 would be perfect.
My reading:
7:00
